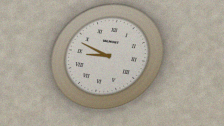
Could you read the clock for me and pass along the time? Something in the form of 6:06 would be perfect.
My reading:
8:48
